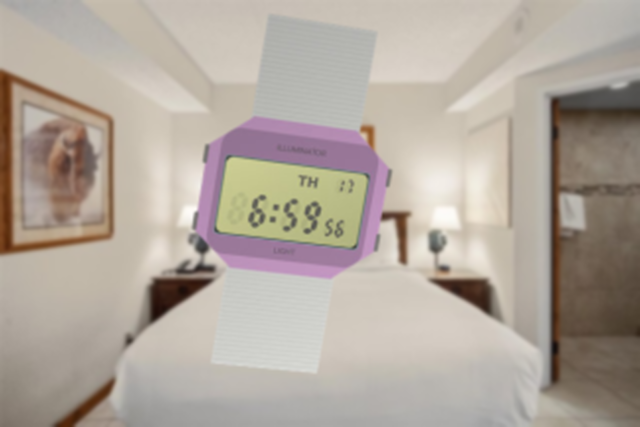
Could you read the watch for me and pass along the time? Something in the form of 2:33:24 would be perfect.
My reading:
6:59:56
